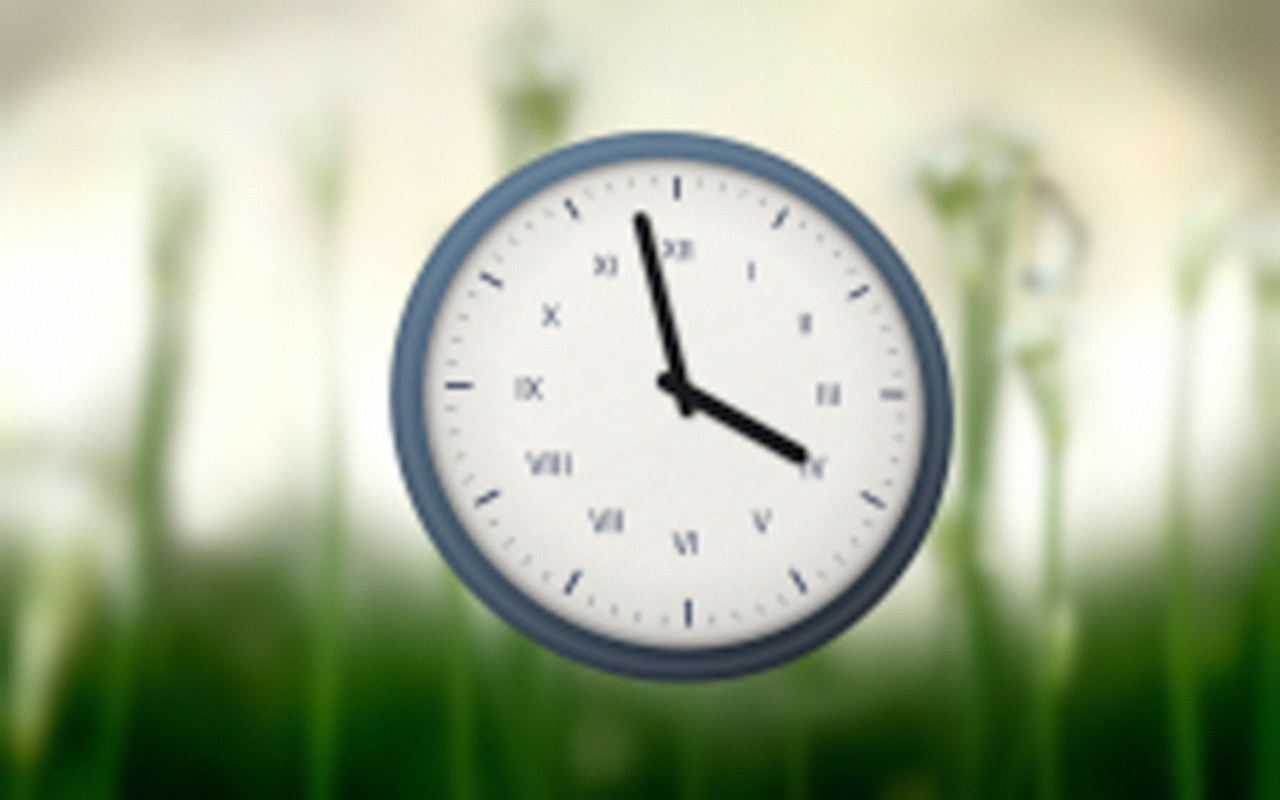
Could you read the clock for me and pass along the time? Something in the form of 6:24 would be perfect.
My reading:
3:58
